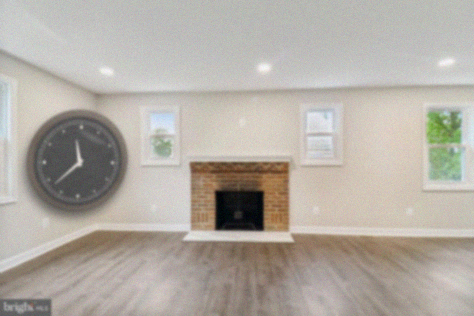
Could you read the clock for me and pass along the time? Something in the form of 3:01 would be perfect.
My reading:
11:38
